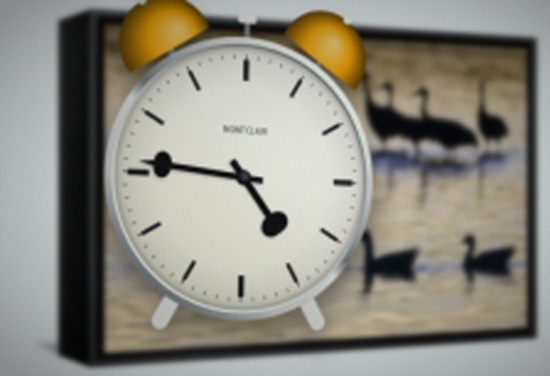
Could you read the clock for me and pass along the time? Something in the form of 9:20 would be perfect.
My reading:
4:46
